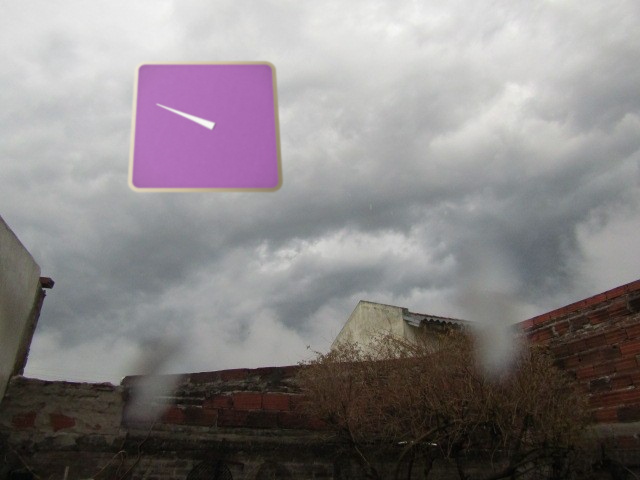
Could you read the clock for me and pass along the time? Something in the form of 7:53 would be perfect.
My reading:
9:49
